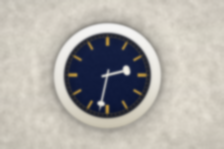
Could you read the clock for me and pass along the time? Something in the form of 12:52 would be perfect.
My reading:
2:32
